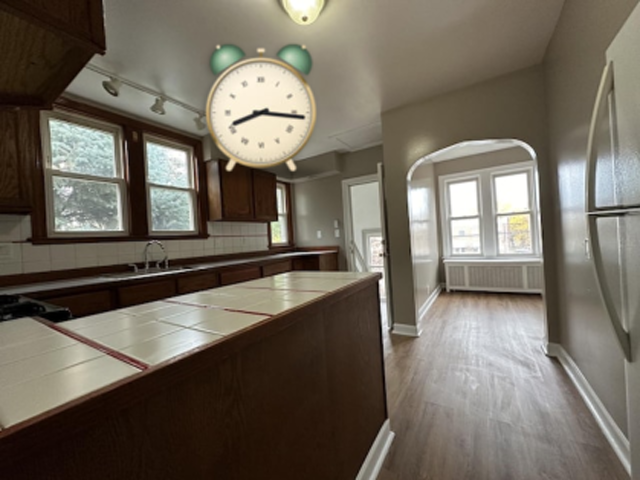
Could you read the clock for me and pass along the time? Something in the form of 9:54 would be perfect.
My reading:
8:16
